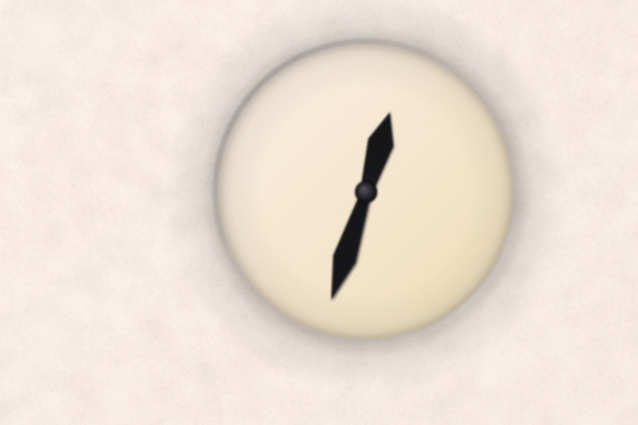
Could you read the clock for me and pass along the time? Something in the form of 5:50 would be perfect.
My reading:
12:33
